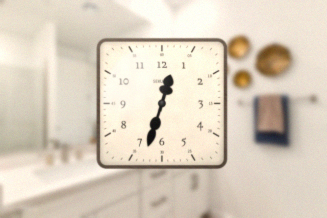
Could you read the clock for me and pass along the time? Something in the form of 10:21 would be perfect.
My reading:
12:33
